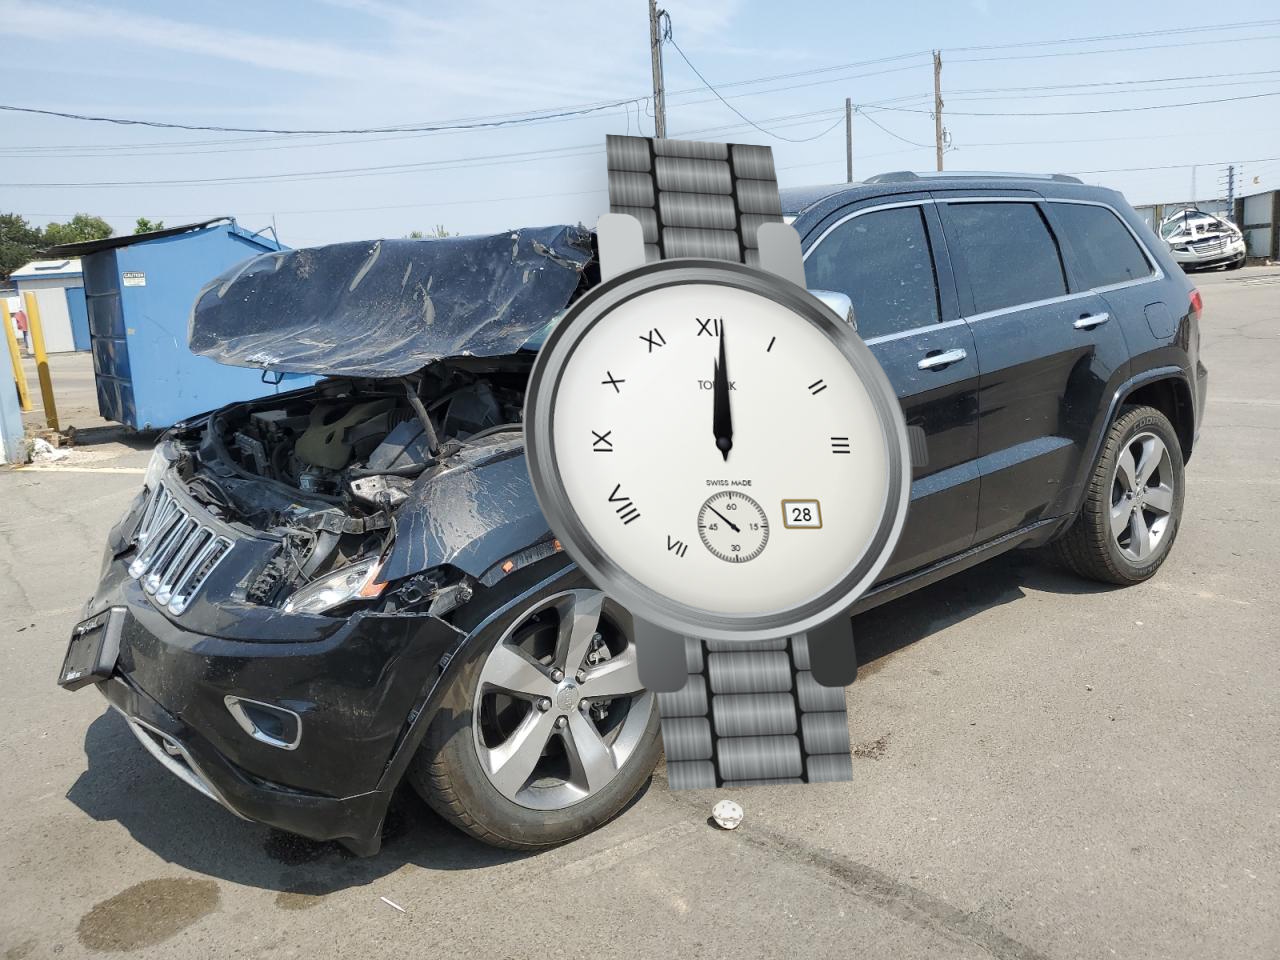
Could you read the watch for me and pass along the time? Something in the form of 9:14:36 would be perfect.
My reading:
12:00:52
